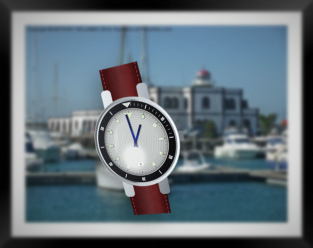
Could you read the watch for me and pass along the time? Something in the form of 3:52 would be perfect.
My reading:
12:59
